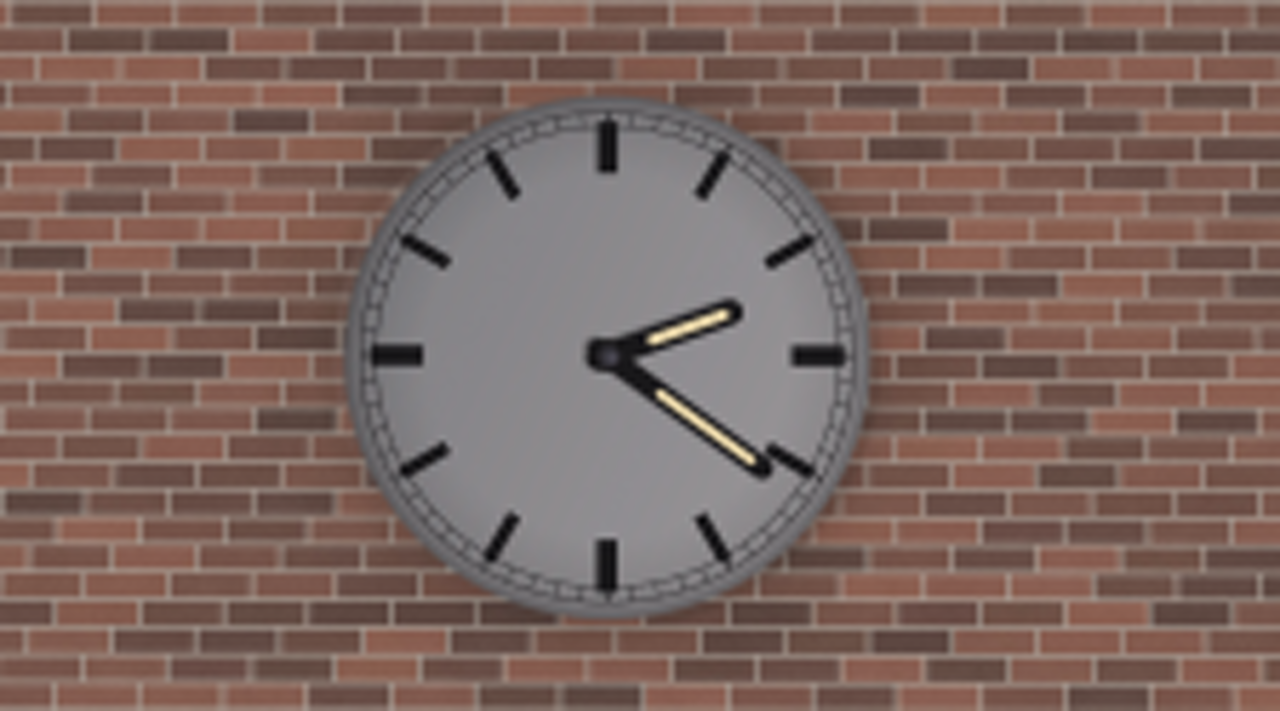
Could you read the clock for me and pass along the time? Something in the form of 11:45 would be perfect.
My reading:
2:21
